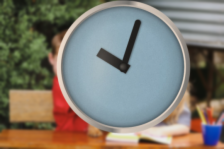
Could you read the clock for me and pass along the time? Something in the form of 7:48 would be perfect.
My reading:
10:03
